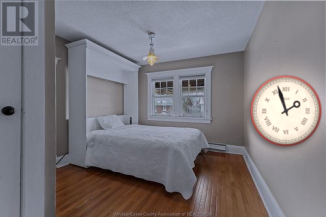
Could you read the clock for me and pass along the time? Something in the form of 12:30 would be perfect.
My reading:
1:57
